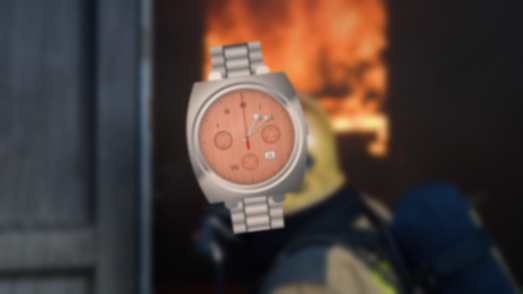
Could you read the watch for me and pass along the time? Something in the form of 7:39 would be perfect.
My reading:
1:09
